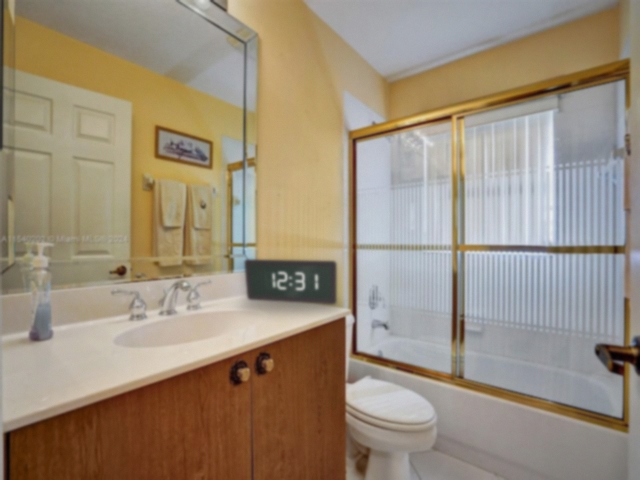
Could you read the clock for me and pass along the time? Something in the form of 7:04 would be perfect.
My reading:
12:31
